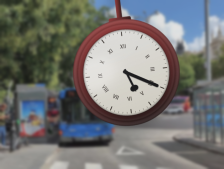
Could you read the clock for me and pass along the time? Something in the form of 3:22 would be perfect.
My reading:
5:20
